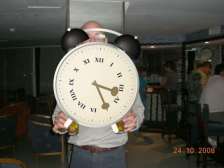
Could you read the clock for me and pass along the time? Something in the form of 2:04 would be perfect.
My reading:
3:25
